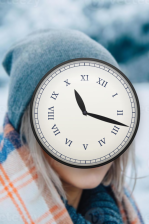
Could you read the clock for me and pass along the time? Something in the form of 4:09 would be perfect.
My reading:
10:13
